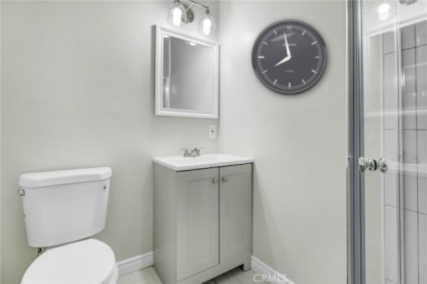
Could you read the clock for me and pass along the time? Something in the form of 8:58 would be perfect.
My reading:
7:58
